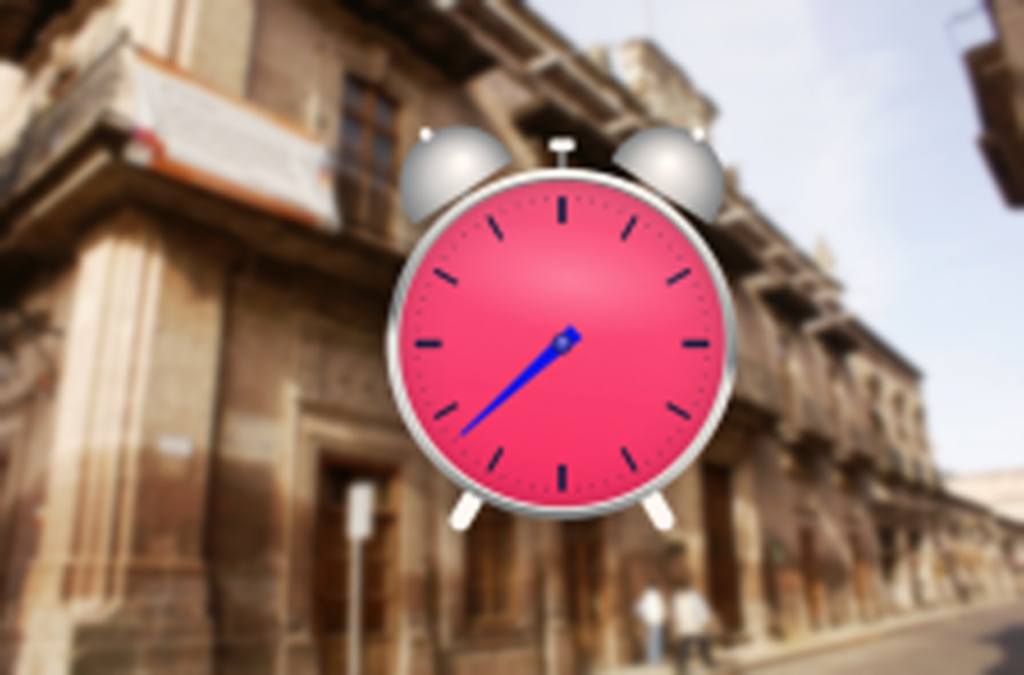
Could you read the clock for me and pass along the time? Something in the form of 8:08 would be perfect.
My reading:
7:38
